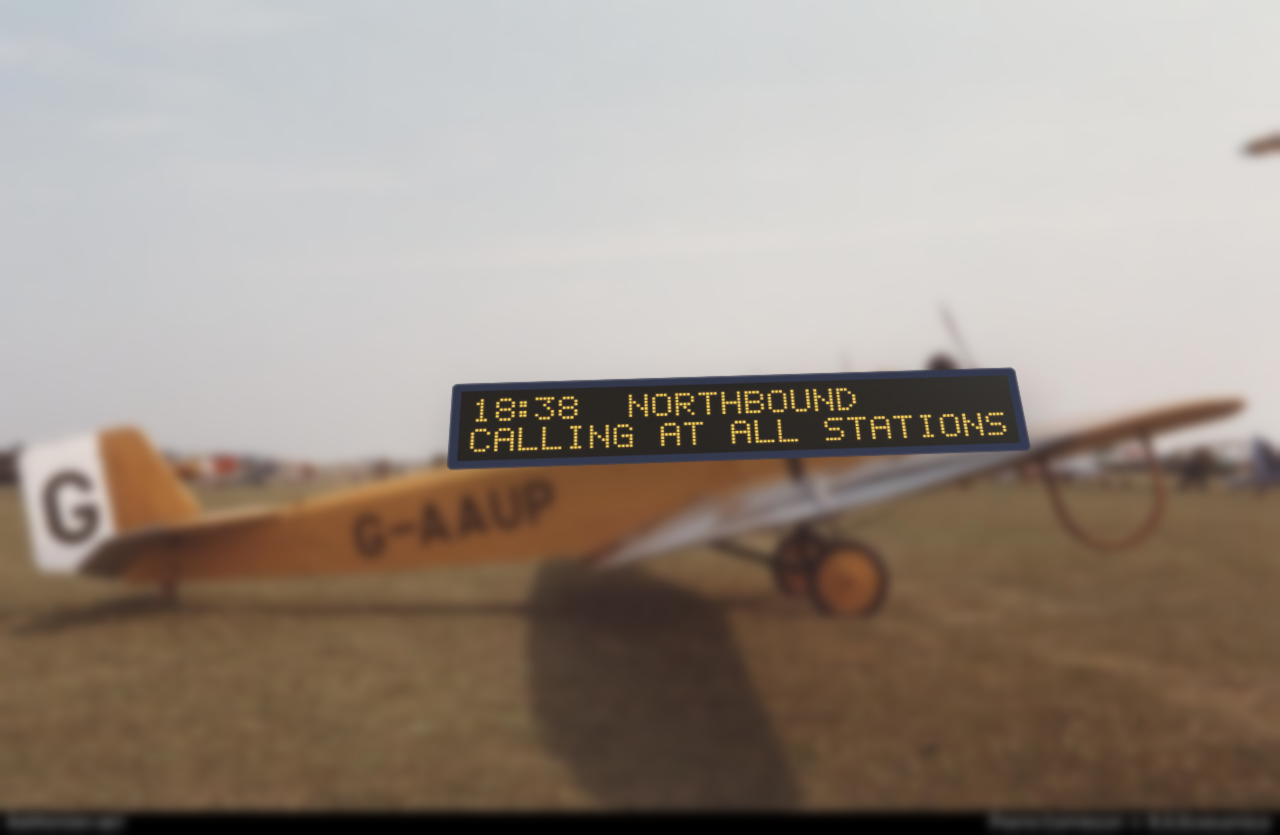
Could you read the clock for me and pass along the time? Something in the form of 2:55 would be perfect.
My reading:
18:38
